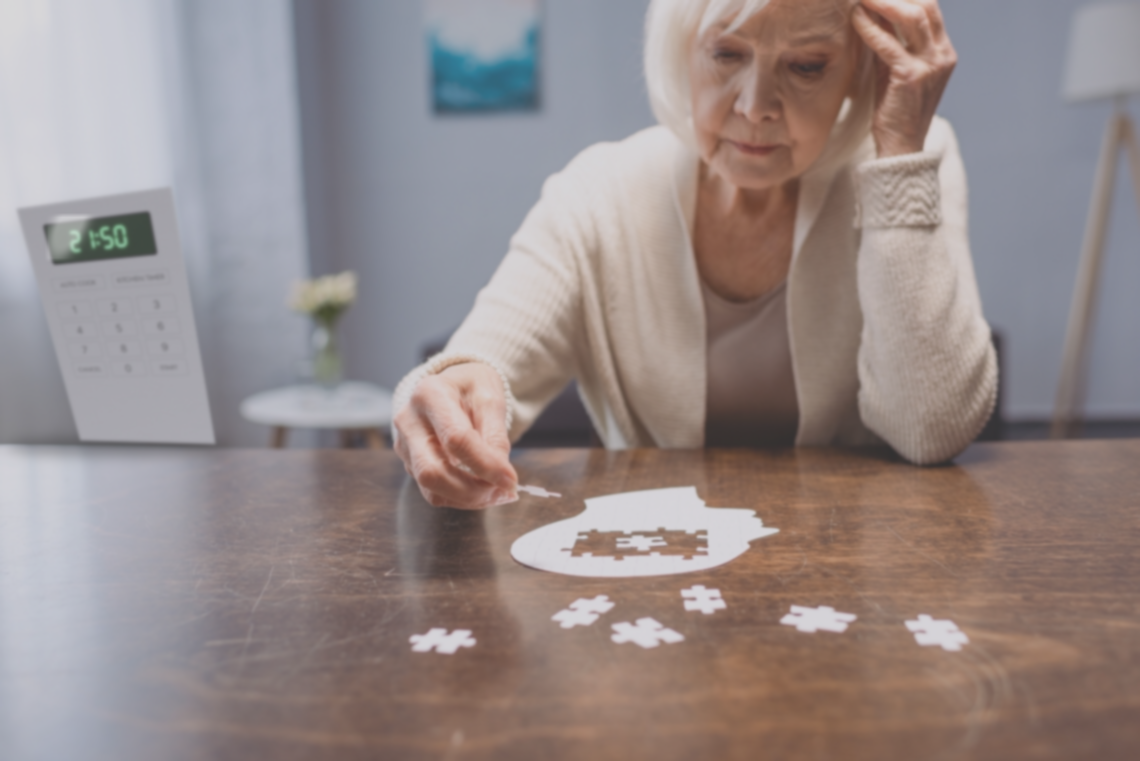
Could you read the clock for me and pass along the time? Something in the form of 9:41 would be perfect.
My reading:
21:50
